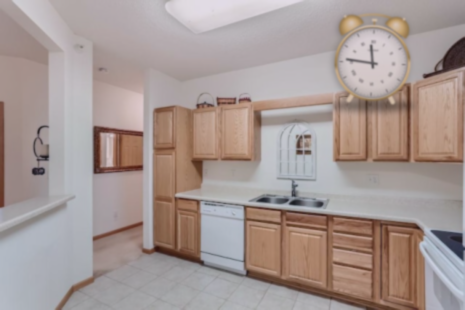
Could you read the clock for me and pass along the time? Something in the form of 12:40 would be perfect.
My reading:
11:46
